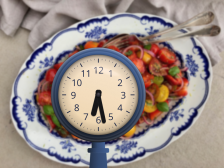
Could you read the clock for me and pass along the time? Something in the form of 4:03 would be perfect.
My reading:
6:28
